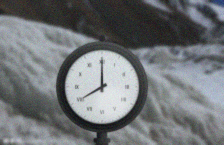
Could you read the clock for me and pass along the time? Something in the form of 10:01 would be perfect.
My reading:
8:00
